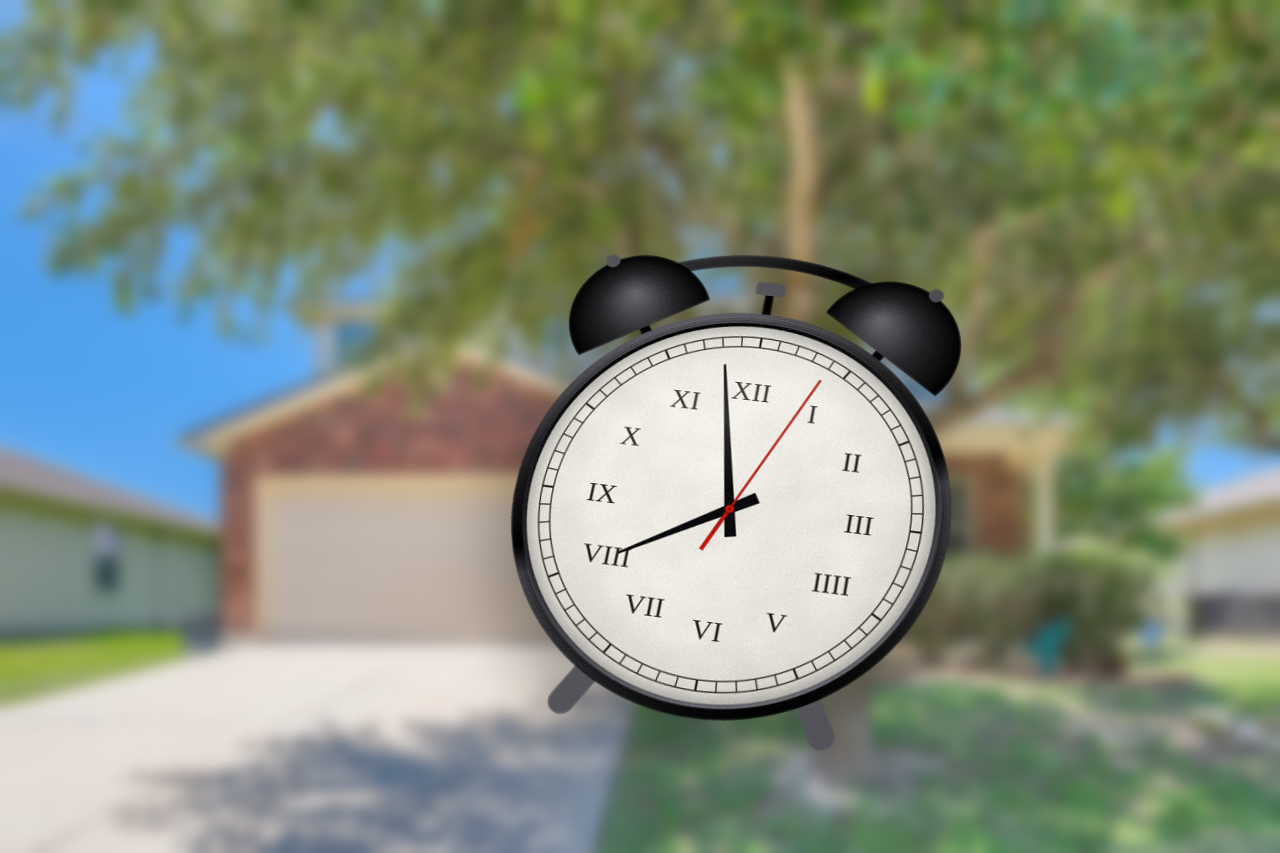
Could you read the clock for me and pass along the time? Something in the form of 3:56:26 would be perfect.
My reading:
7:58:04
